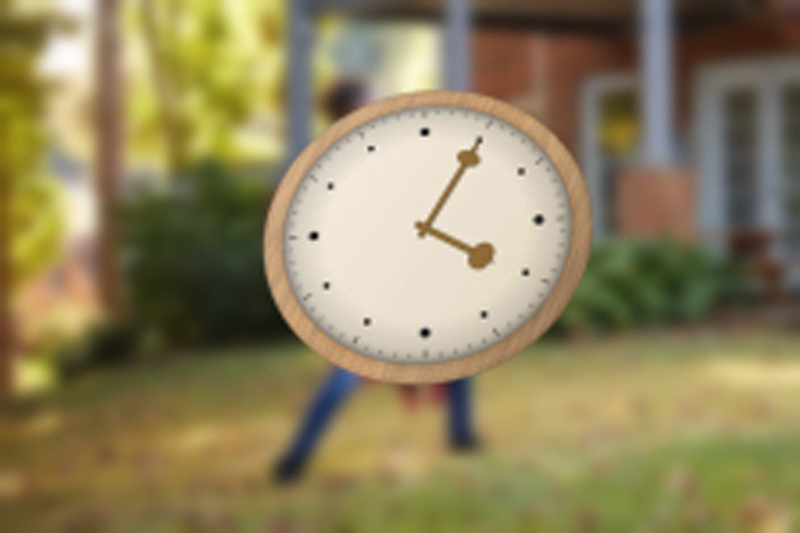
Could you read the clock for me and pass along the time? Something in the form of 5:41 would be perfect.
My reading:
4:05
